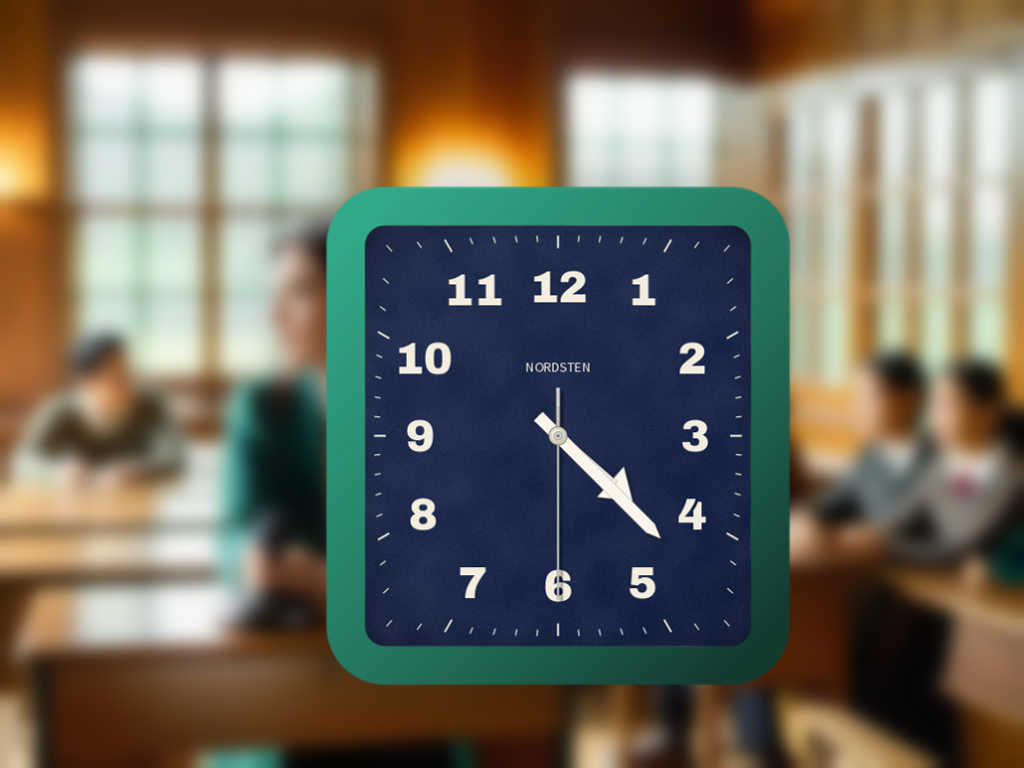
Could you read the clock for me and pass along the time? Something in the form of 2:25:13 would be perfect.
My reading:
4:22:30
